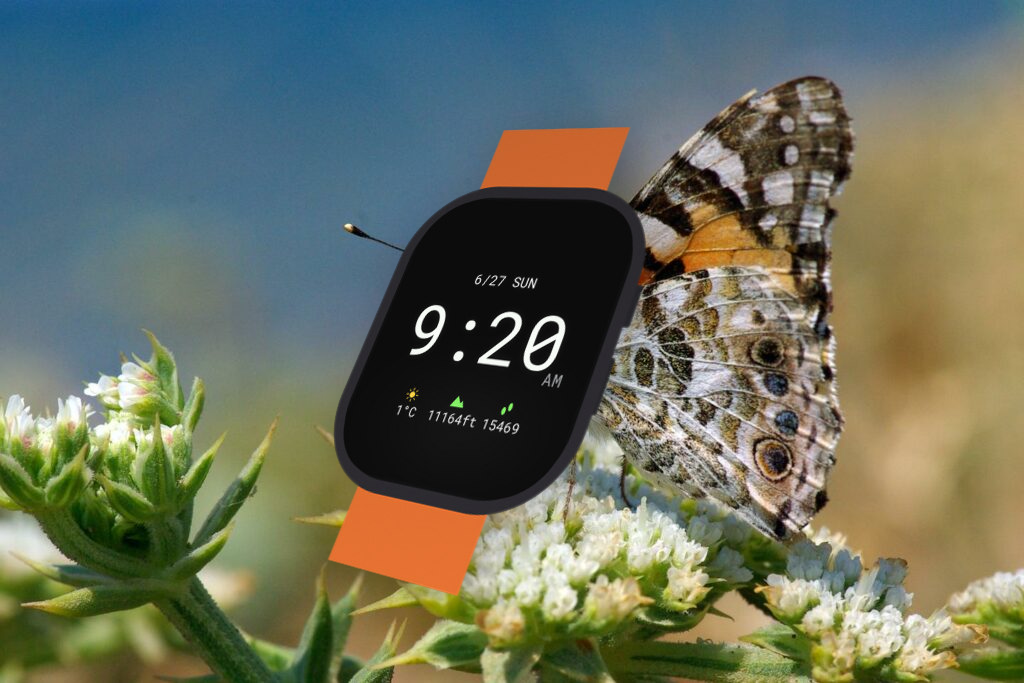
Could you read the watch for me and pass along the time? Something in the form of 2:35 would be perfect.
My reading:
9:20
